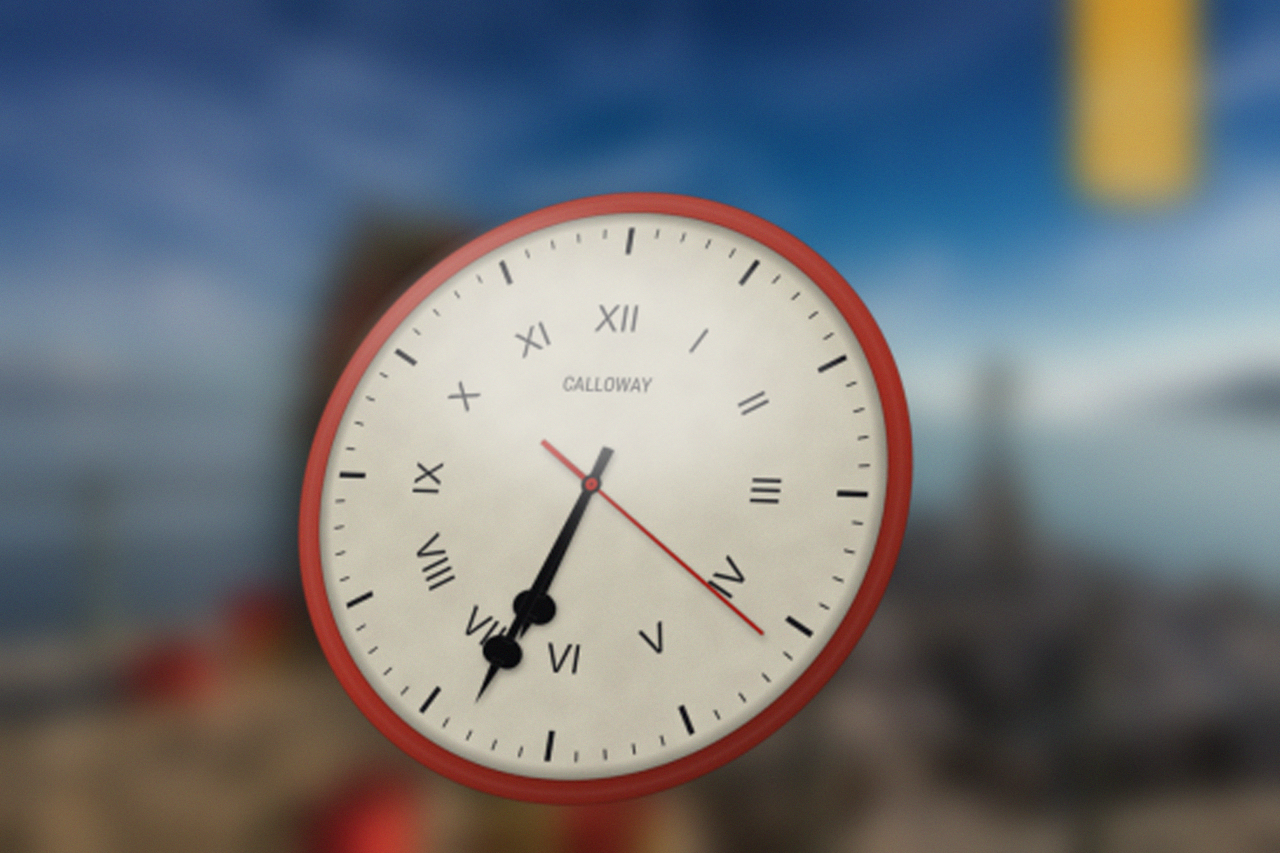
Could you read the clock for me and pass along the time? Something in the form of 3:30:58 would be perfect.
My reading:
6:33:21
